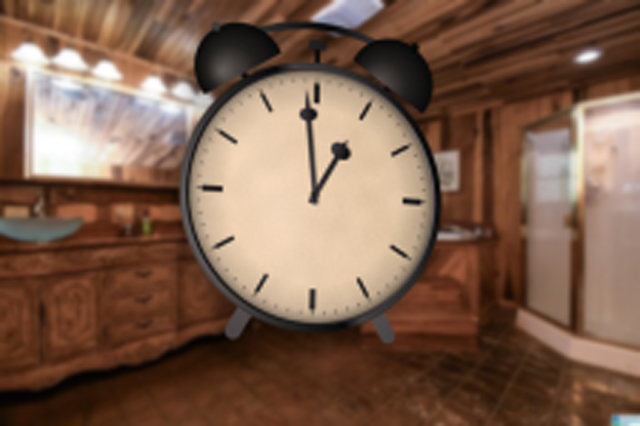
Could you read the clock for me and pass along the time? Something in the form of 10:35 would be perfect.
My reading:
12:59
